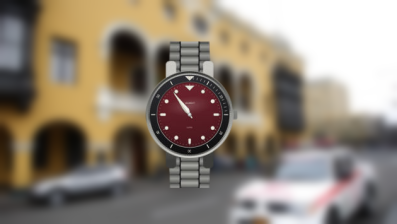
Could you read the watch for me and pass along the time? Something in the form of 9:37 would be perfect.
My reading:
10:54
